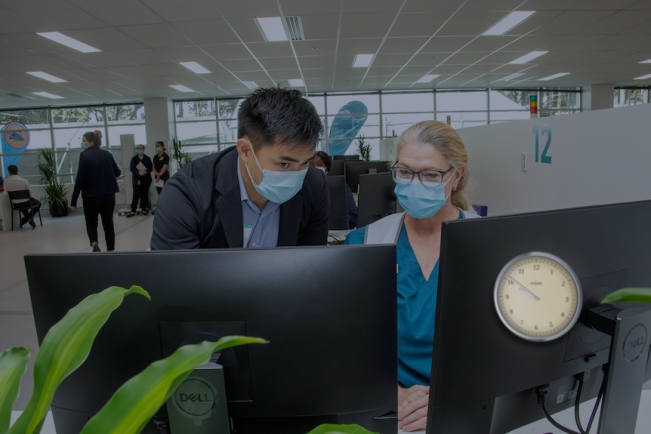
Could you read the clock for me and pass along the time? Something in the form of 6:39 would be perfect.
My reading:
9:51
